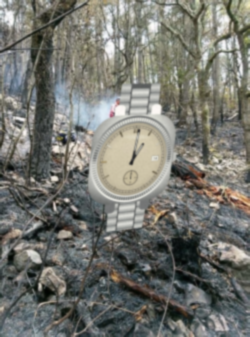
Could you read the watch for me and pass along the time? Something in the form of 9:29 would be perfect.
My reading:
1:01
